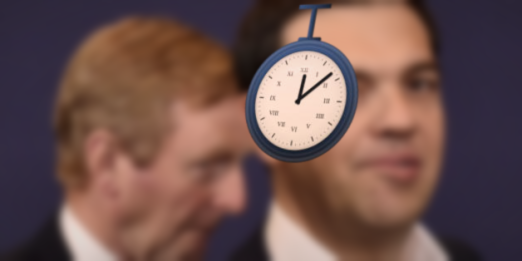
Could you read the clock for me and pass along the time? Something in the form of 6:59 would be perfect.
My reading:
12:08
